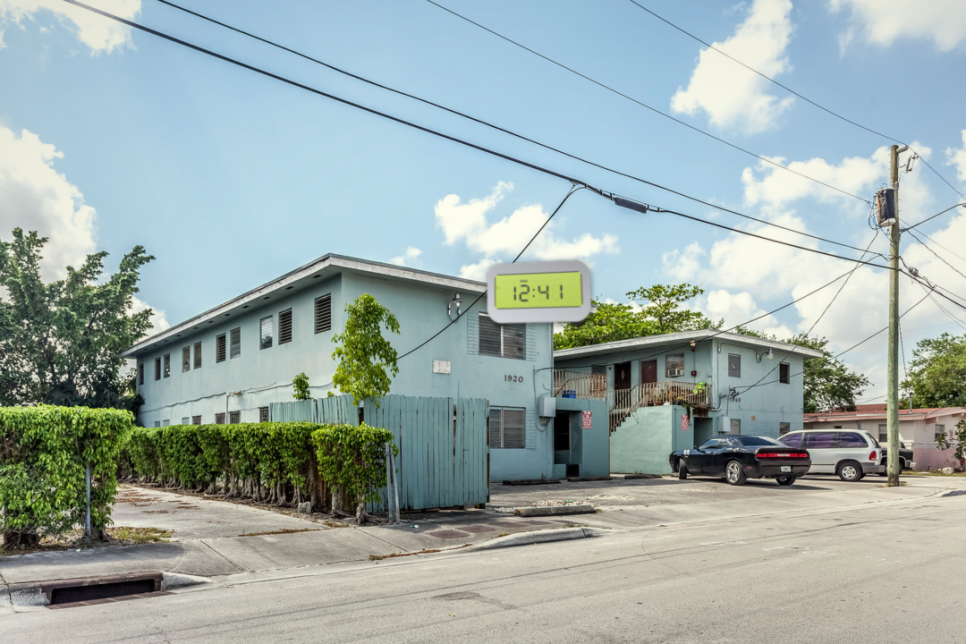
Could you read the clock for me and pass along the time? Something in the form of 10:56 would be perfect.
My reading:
12:41
